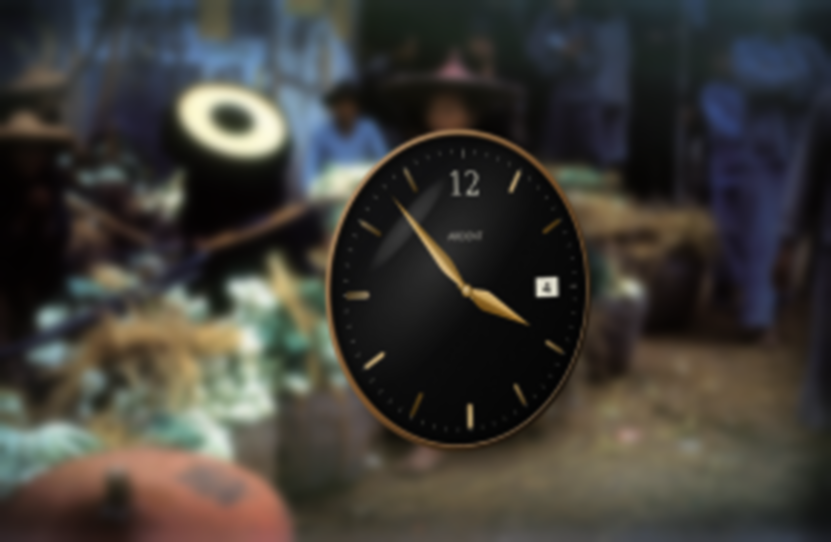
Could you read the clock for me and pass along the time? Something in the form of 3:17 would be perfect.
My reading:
3:53
